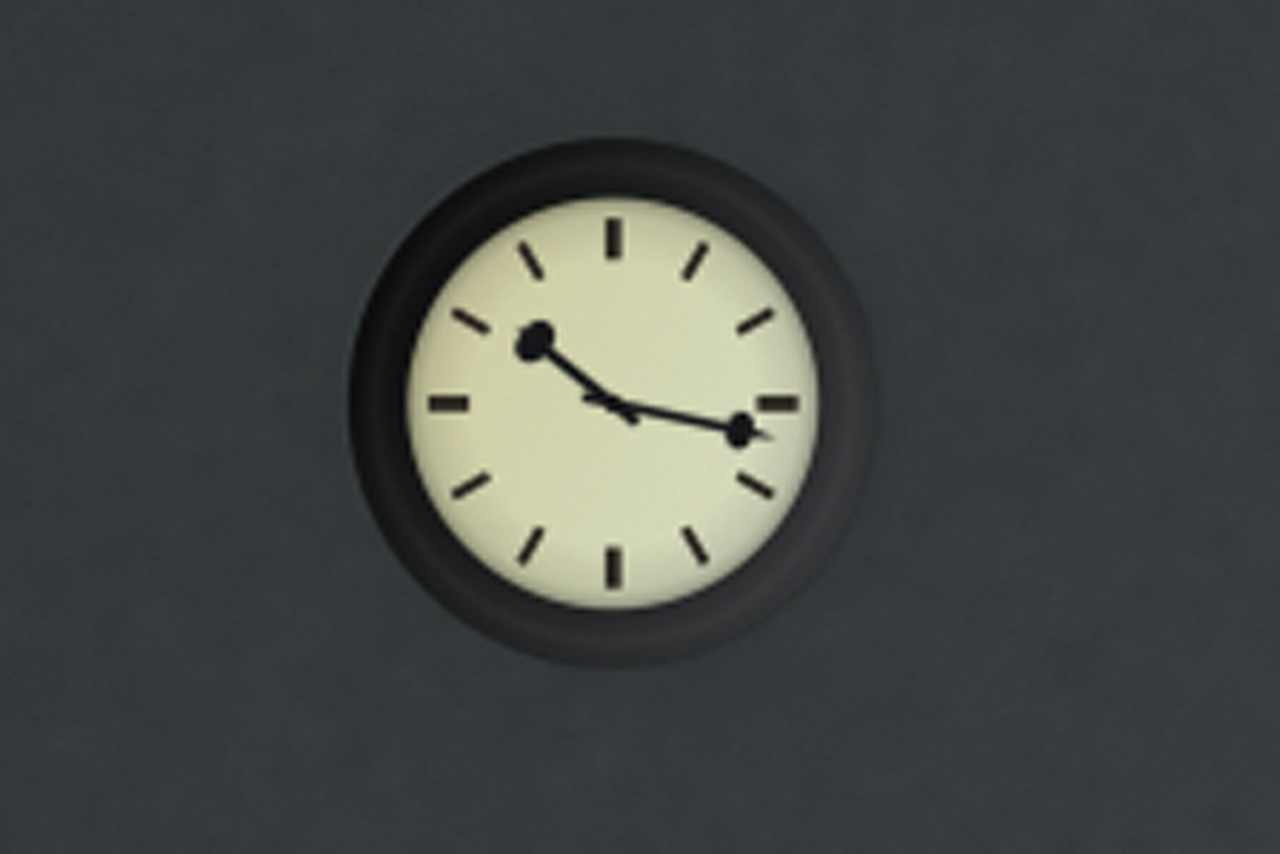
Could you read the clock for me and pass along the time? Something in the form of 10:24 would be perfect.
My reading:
10:17
